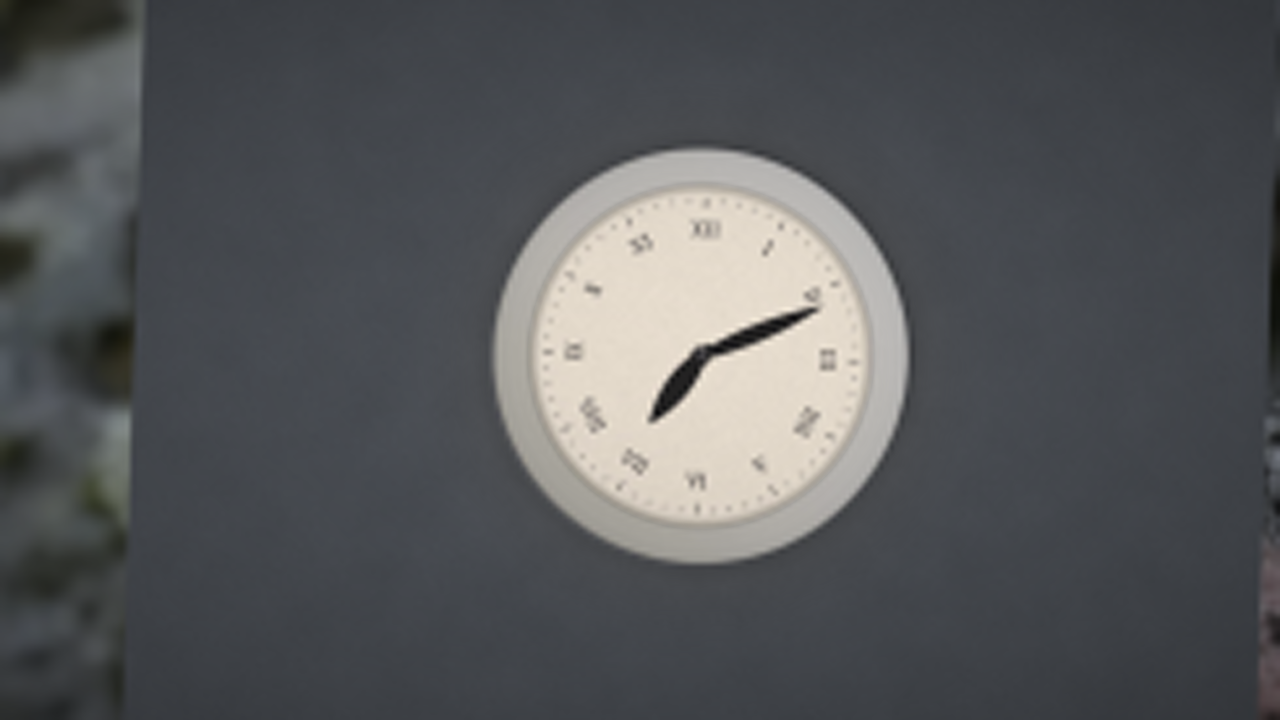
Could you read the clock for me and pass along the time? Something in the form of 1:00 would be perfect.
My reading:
7:11
